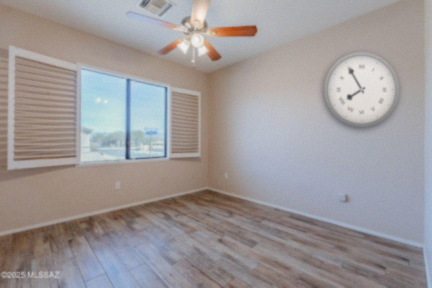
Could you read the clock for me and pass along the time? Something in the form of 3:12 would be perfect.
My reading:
7:55
